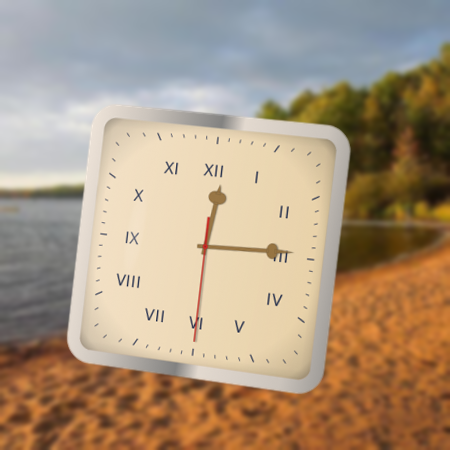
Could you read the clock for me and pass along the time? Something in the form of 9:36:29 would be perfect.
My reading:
12:14:30
